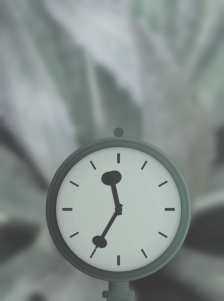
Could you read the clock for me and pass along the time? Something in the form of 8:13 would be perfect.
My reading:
11:35
